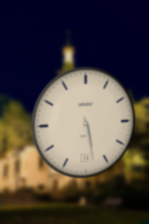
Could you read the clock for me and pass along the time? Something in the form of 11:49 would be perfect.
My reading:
5:28
